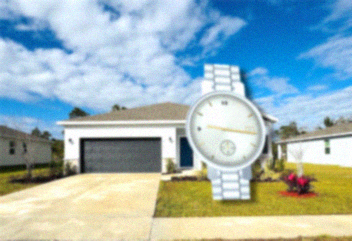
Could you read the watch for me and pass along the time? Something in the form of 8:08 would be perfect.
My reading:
9:16
